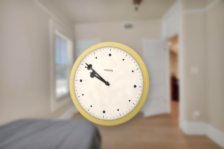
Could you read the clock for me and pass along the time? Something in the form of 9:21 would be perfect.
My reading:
9:51
